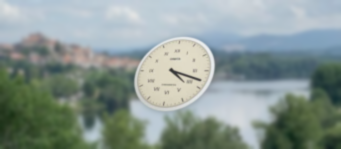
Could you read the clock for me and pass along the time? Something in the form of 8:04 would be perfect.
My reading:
4:18
